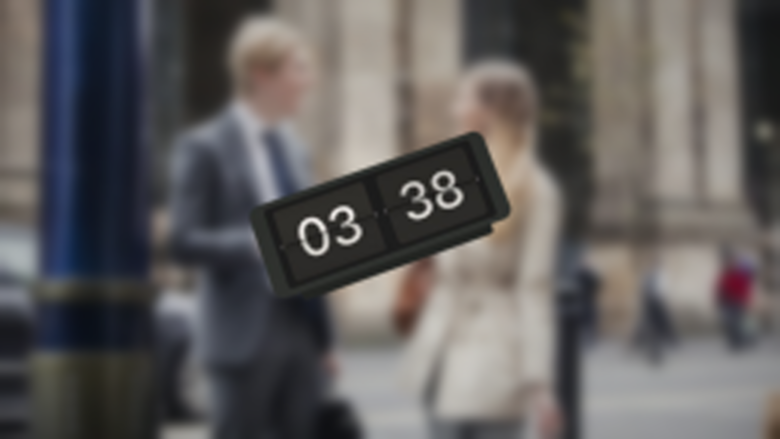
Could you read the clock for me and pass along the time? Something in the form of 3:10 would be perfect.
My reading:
3:38
